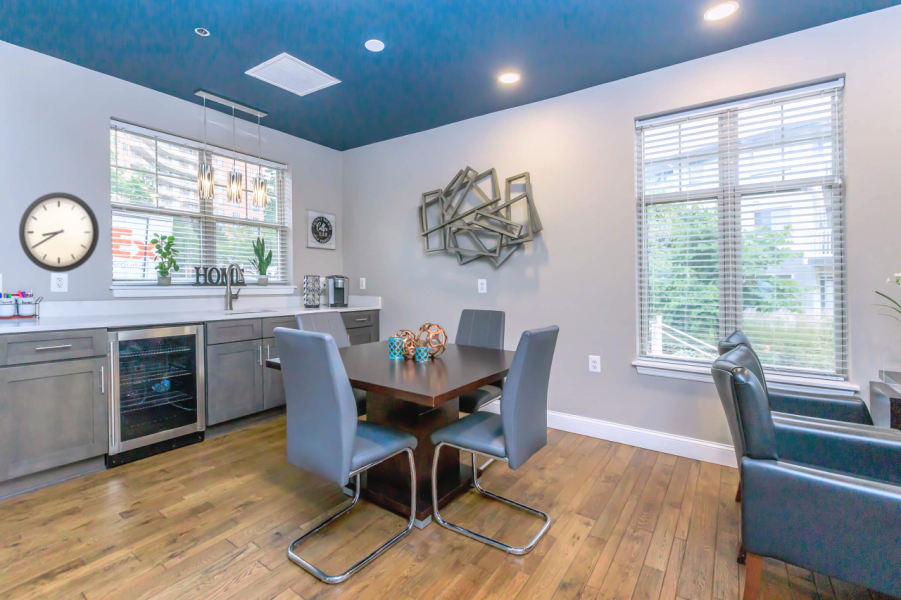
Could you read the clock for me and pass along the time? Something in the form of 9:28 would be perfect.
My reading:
8:40
